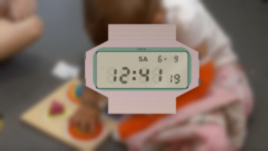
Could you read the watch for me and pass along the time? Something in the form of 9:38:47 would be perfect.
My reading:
12:41:19
